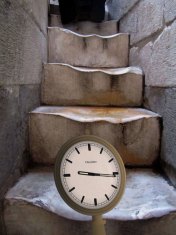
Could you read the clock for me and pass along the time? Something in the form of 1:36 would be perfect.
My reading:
9:16
